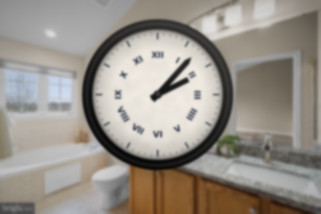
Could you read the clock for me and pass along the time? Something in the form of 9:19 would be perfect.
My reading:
2:07
